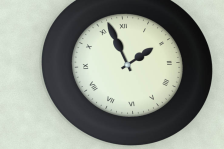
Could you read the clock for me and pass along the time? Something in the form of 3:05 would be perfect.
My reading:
1:57
